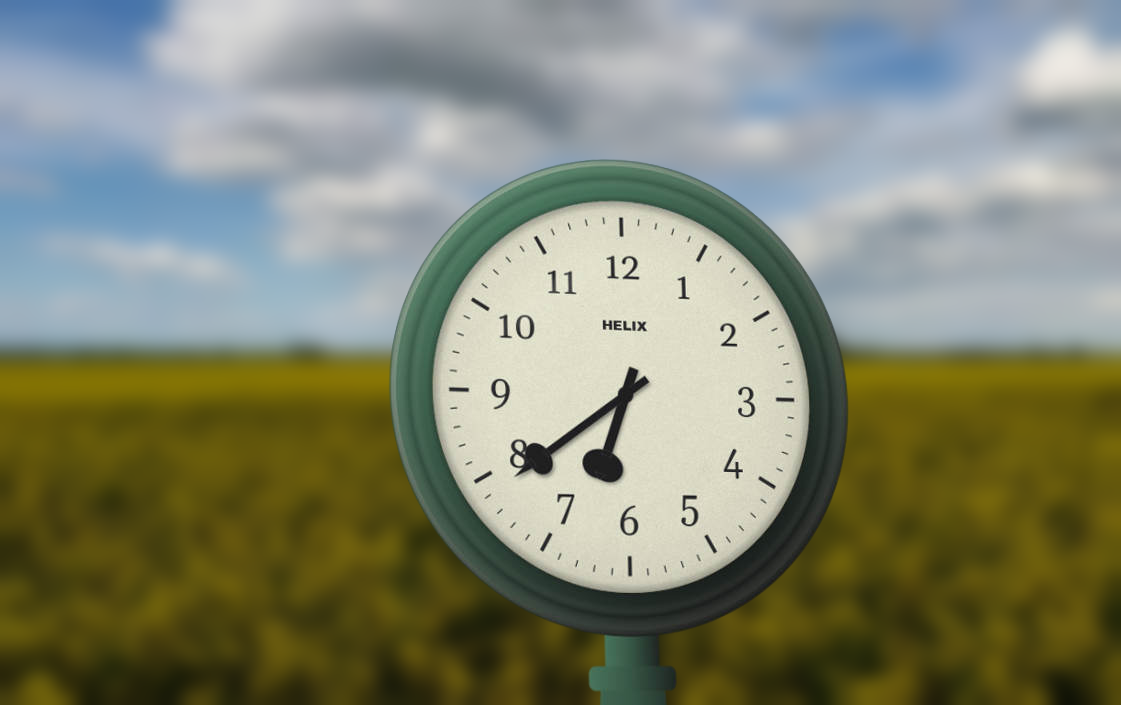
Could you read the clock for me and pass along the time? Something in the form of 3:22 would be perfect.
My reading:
6:39
